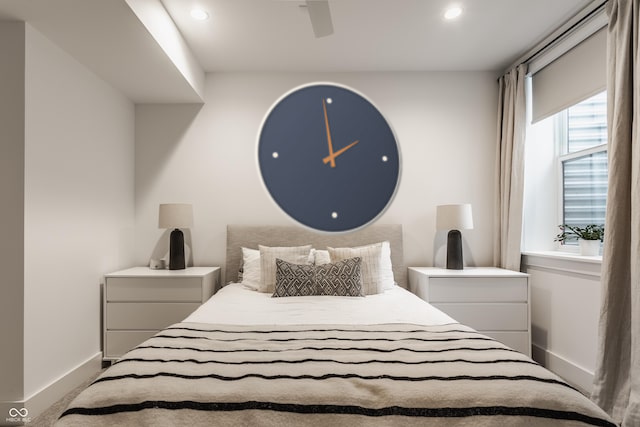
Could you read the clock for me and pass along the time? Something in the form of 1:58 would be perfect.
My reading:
1:59
